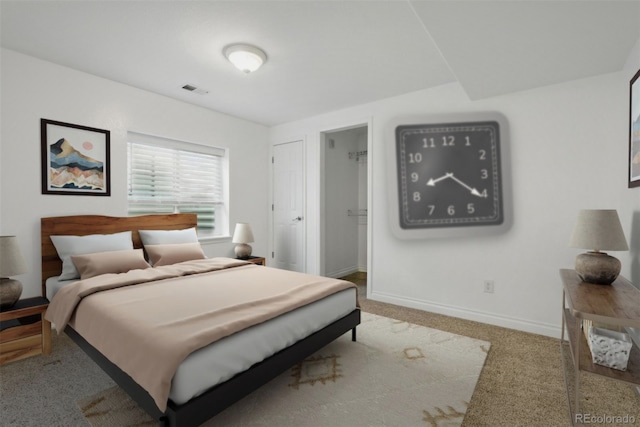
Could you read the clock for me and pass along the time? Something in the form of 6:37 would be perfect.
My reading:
8:21
